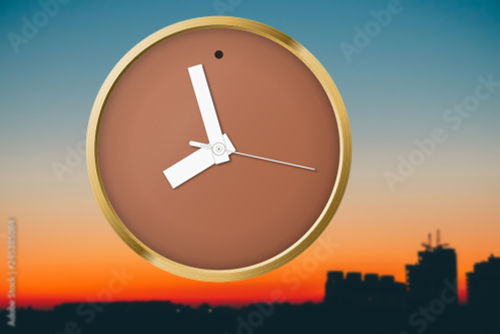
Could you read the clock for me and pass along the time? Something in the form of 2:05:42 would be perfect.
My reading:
7:57:17
